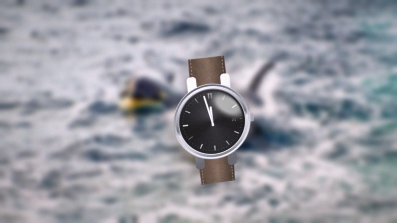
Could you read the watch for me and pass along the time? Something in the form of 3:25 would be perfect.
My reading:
11:58
